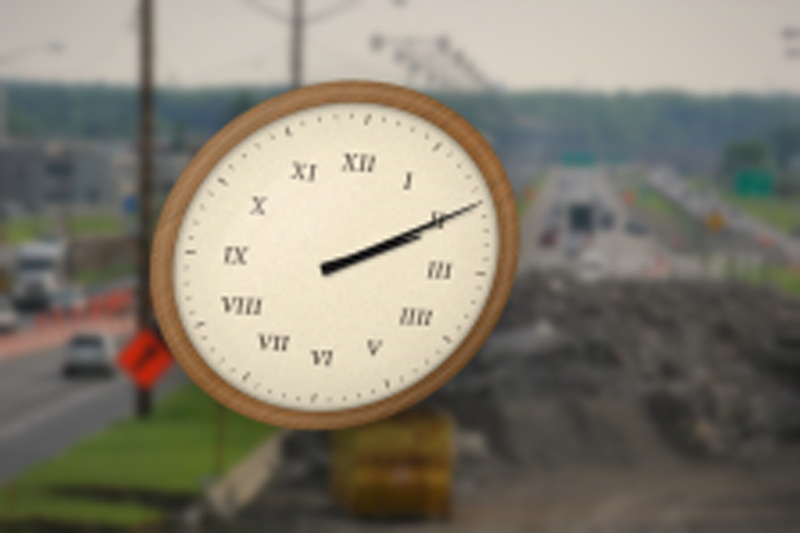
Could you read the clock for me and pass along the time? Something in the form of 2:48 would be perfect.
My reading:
2:10
